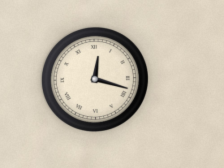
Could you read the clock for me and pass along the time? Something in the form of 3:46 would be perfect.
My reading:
12:18
